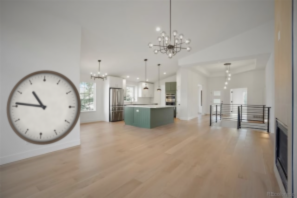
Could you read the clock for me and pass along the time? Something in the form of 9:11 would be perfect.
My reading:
10:46
